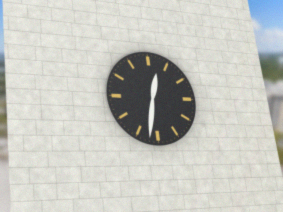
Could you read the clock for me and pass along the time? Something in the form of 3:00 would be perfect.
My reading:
12:32
